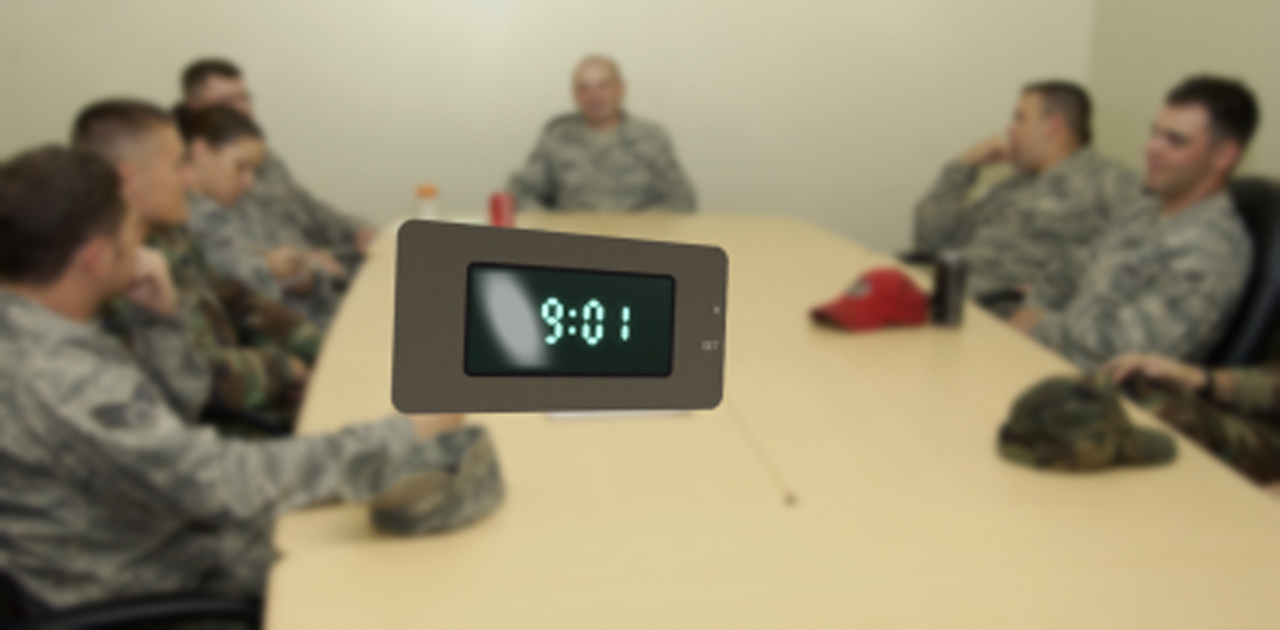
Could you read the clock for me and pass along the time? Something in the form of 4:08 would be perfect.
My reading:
9:01
